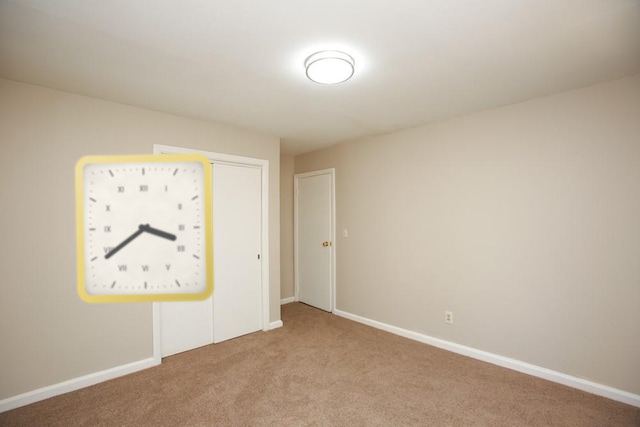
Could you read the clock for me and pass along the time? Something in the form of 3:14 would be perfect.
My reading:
3:39
